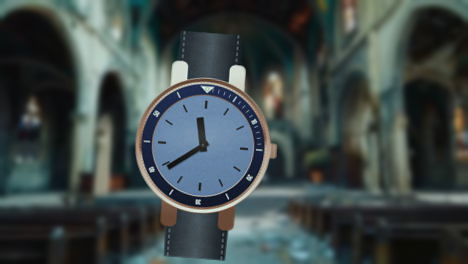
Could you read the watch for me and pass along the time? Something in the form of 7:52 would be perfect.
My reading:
11:39
